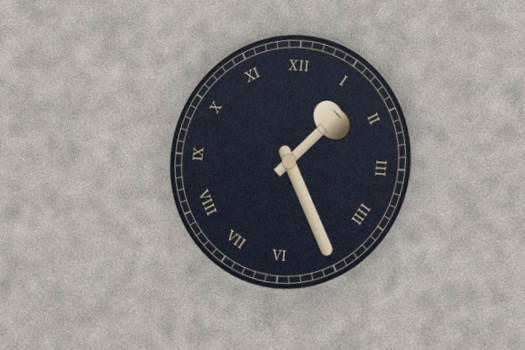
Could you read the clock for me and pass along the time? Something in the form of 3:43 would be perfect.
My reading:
1:25
